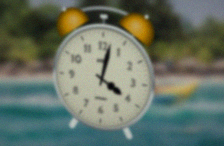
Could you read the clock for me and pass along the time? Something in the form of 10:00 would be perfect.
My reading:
4:02
